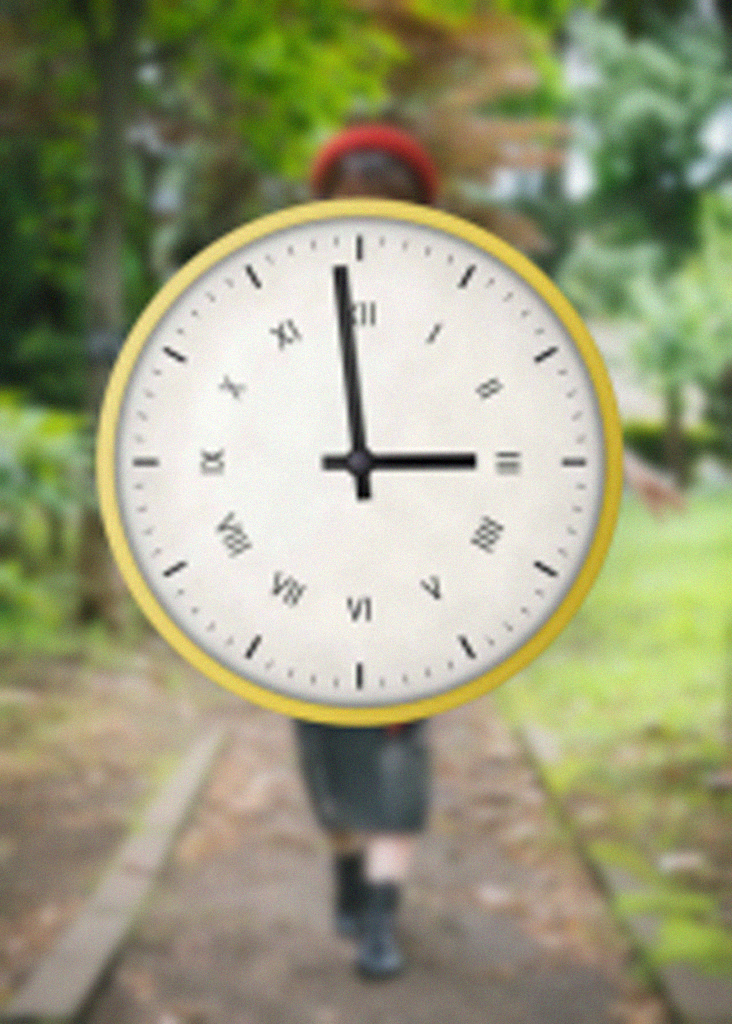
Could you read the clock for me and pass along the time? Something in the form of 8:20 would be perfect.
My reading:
2:59
